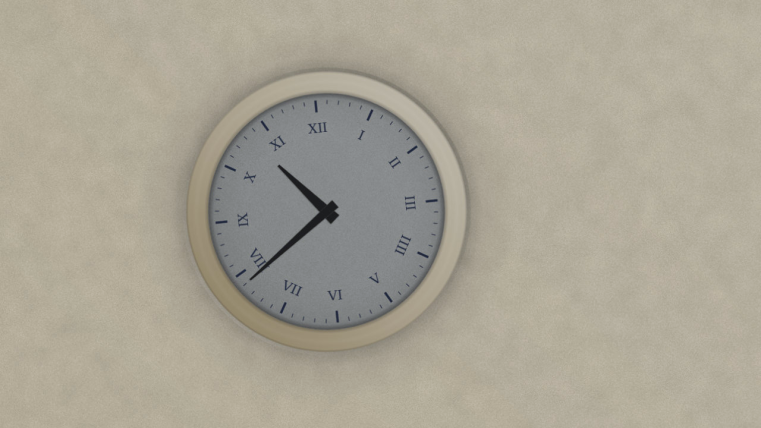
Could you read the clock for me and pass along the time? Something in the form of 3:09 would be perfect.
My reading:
10:39
